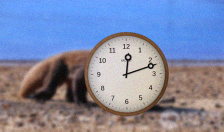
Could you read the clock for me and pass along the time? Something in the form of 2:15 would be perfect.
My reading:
12:12
